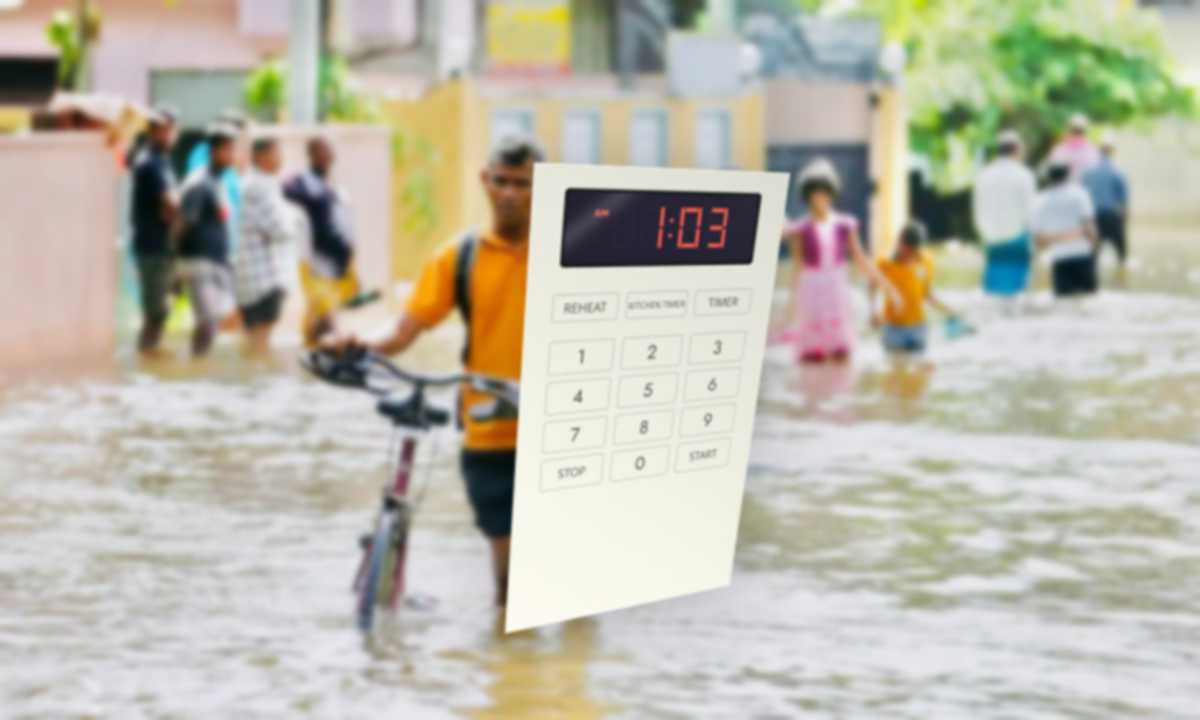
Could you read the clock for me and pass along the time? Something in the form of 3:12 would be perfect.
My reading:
1:03
